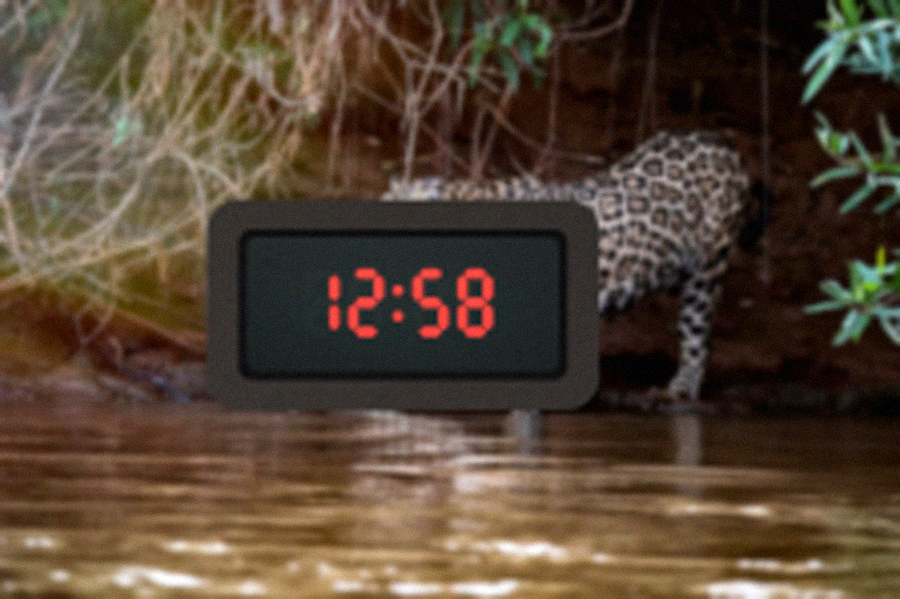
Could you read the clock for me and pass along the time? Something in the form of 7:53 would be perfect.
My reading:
12:58
